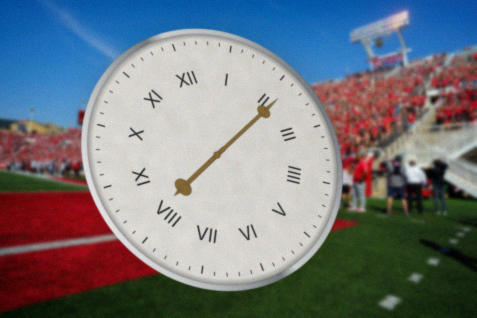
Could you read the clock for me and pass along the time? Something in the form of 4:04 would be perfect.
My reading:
8:11
